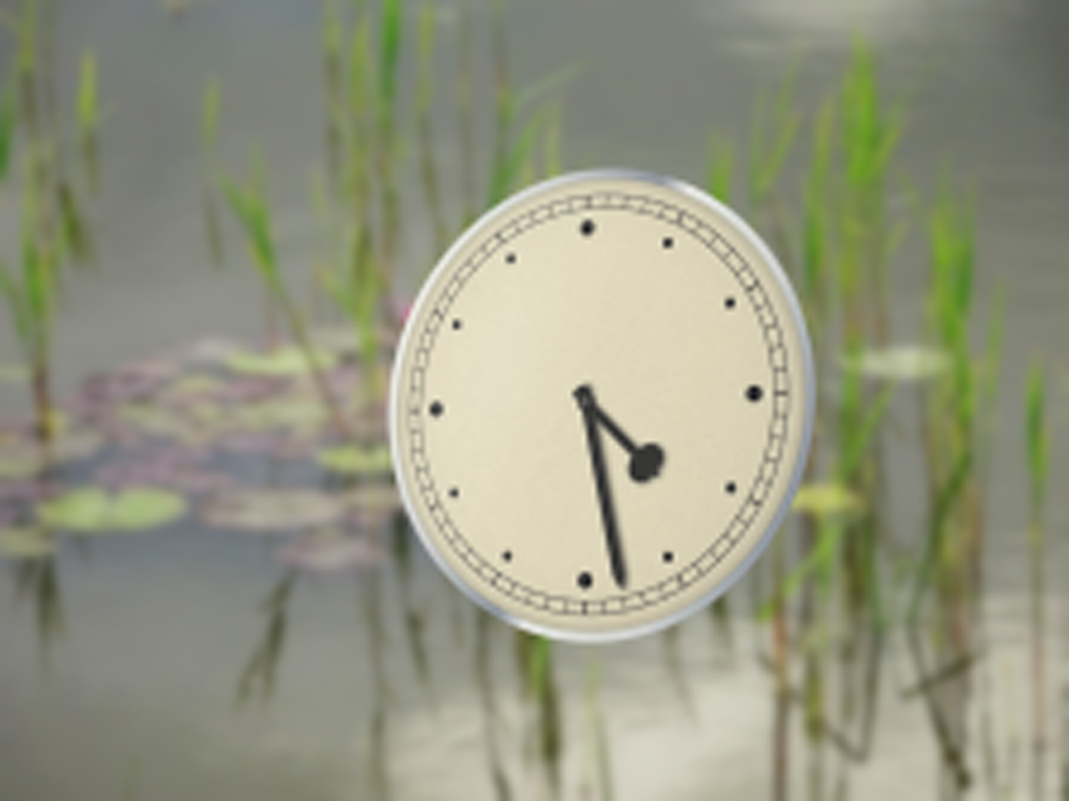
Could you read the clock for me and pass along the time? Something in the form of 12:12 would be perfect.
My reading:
4:28
